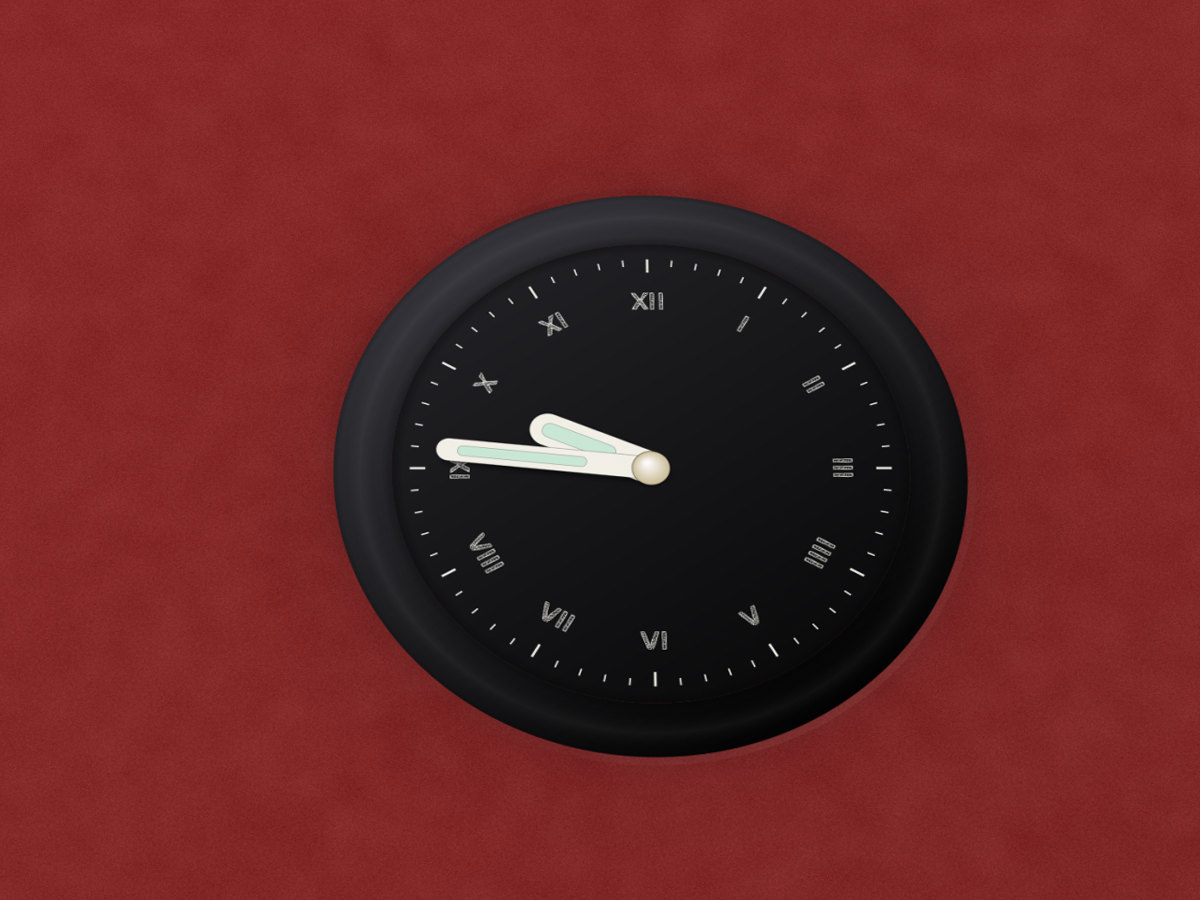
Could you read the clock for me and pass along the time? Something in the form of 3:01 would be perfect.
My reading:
9:46
